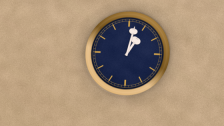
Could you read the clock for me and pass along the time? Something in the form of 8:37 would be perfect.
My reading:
1:02
